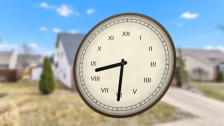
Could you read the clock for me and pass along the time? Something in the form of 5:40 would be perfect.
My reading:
8:30
